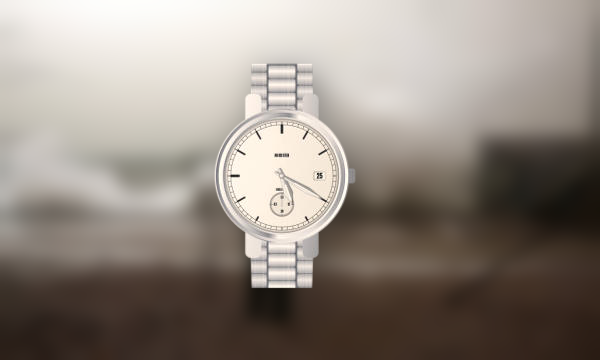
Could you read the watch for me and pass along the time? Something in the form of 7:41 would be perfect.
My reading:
5:20
